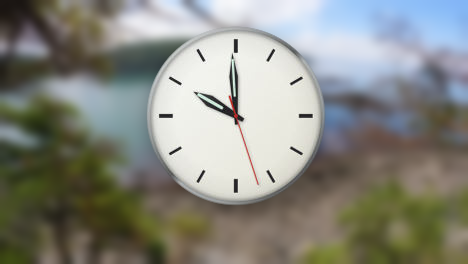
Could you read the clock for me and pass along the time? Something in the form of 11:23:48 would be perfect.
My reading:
9:59:27
